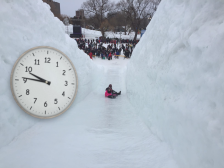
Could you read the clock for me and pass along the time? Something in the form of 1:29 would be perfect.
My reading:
9:46
